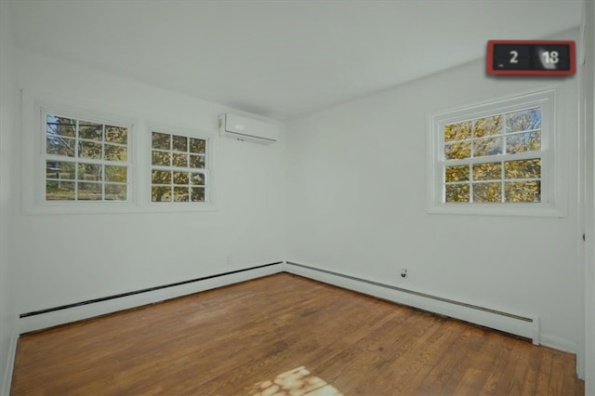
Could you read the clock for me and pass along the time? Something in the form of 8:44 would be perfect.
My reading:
2:18
